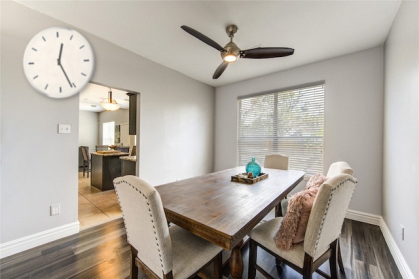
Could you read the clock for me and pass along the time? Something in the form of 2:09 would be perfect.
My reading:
12:26
